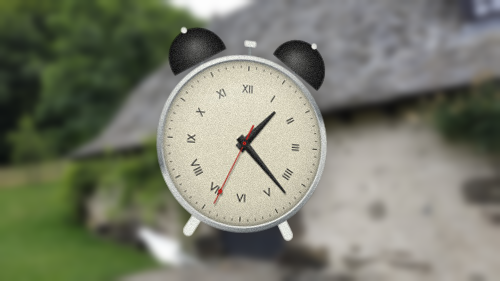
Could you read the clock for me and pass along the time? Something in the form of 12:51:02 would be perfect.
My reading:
1:22:34
